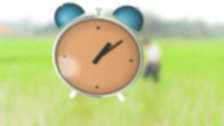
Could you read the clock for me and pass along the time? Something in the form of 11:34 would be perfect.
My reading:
1:08
